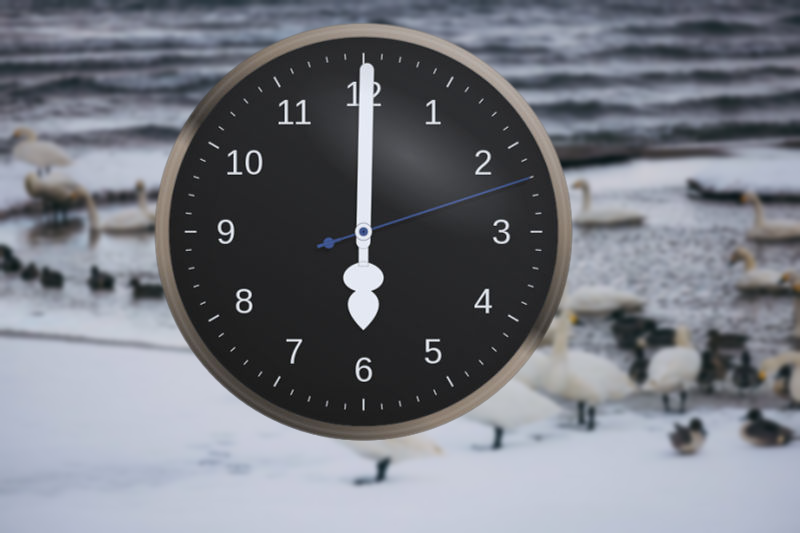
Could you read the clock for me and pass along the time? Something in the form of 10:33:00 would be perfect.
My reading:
6:00:12
